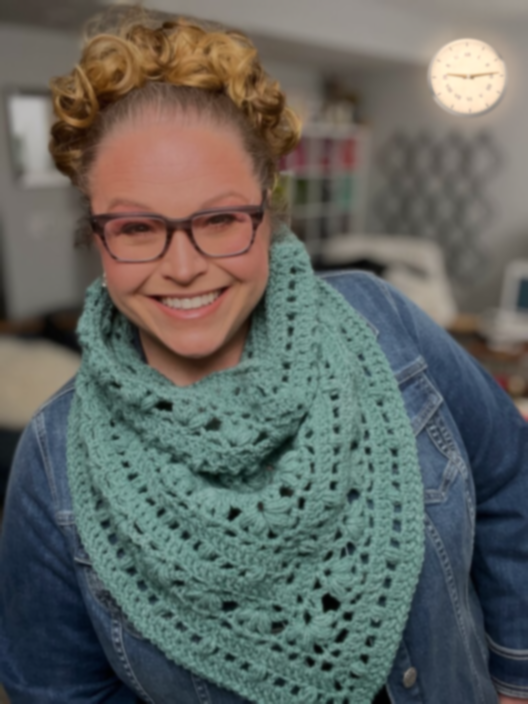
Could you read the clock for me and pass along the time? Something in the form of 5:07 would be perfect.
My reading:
9:14
